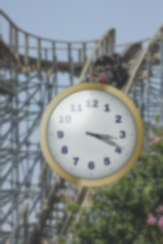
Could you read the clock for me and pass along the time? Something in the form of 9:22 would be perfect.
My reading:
3:19
